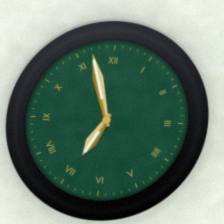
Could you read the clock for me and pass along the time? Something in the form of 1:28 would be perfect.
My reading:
6:57
